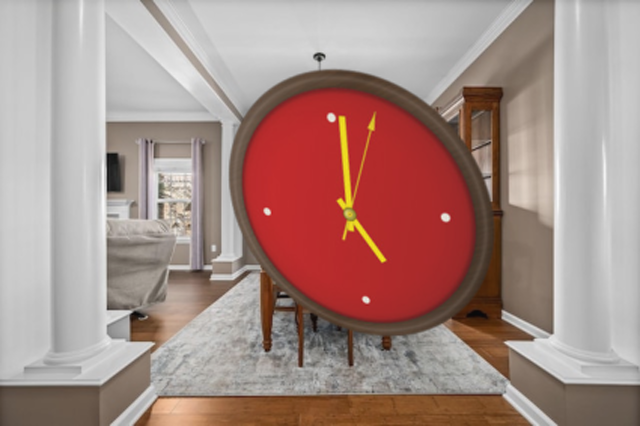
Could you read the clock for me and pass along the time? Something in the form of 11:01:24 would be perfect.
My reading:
5:01:04
